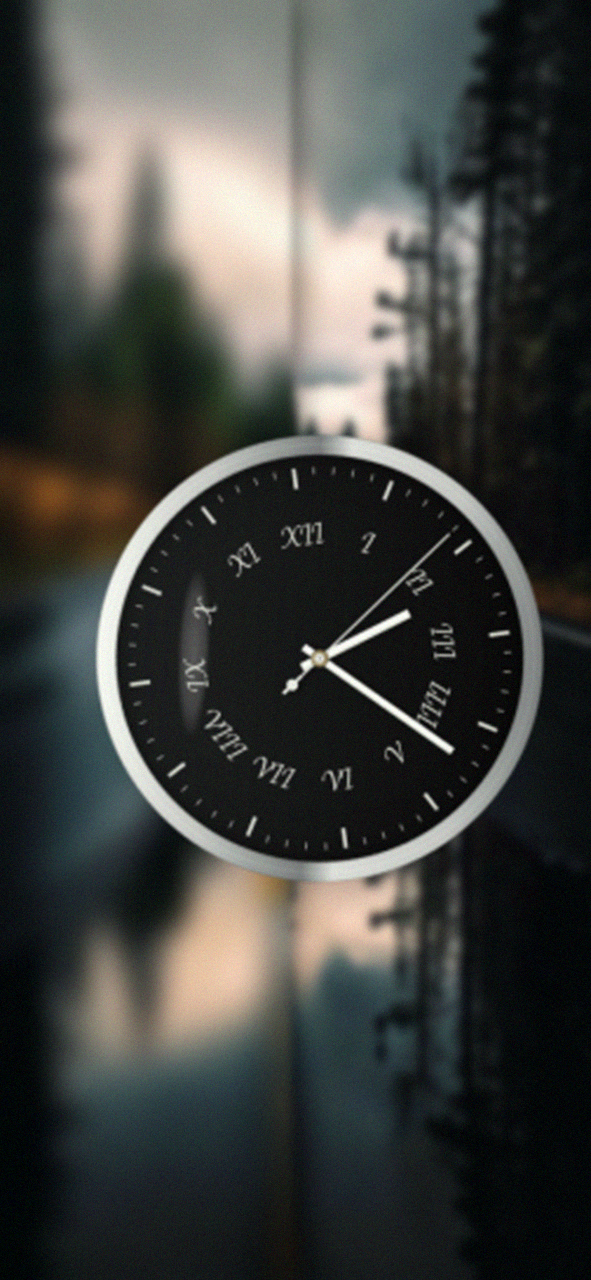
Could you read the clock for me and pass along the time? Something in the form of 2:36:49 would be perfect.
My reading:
2:22:09
